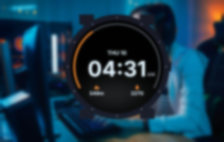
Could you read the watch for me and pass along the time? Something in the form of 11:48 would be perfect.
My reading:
4:31
